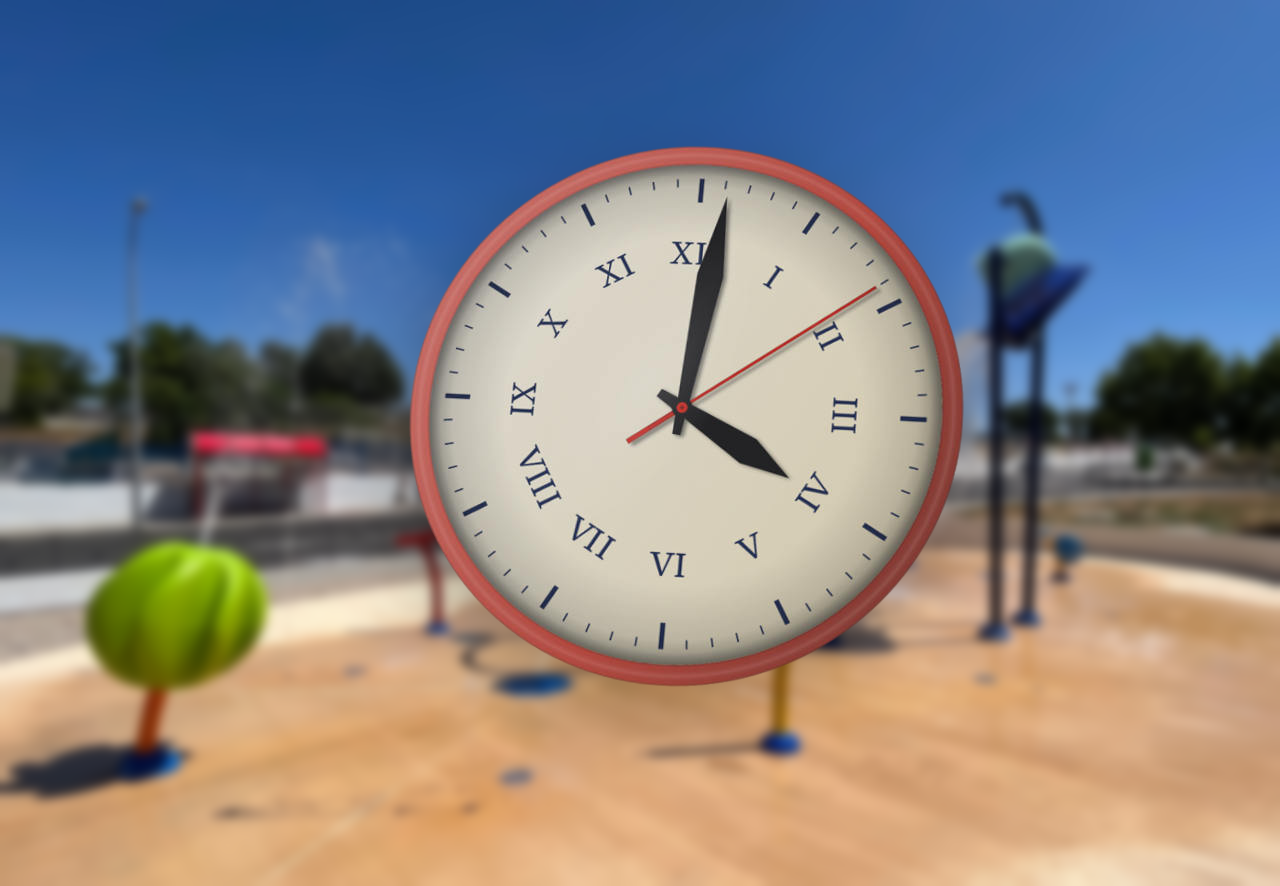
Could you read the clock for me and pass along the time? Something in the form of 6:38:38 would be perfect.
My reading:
4:01:09
